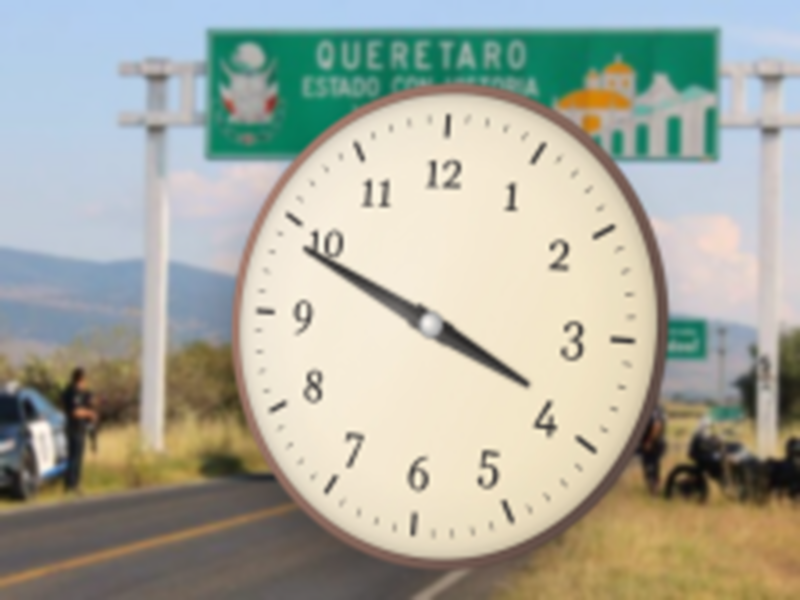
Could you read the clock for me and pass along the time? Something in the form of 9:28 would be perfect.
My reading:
3:49
